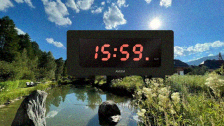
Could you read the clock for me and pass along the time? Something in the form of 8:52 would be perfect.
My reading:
15:59
